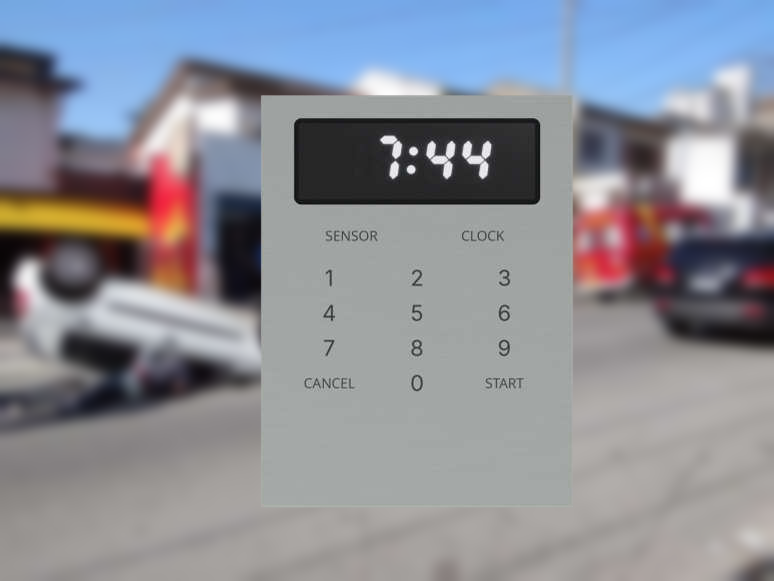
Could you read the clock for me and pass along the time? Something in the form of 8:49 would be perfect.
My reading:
7:44
